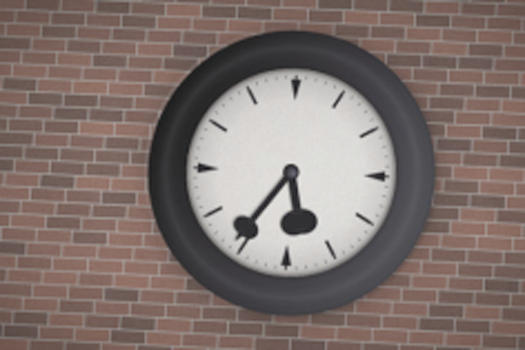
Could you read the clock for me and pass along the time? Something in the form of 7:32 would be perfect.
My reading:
5:36
